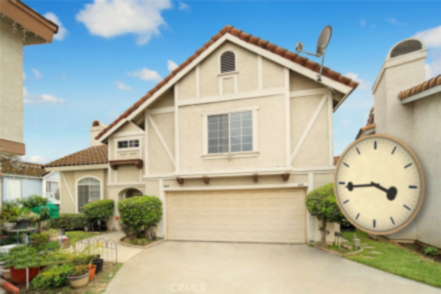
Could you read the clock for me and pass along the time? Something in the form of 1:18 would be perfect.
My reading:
3:44
